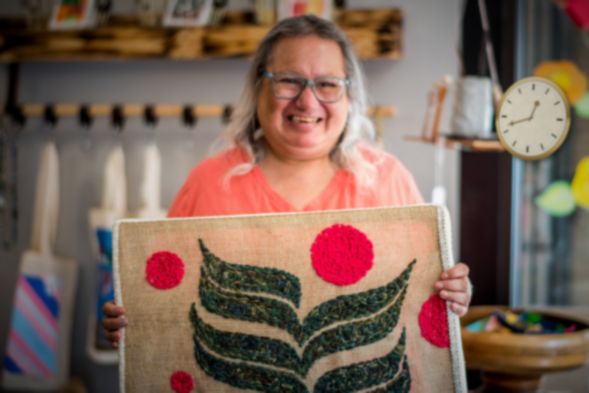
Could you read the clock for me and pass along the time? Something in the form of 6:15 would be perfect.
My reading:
12:42
